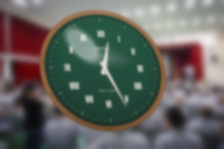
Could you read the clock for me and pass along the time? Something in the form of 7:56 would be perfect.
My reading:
12:26
